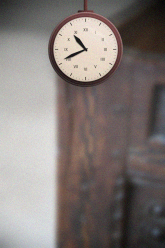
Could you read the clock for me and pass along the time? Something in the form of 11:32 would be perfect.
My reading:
10:41
